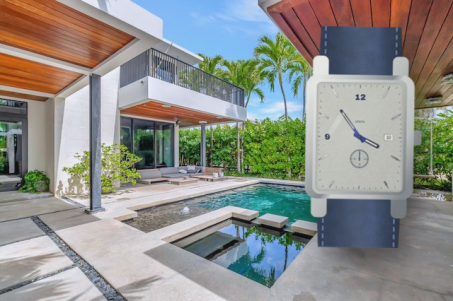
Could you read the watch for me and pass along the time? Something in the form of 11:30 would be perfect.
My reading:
3:54
